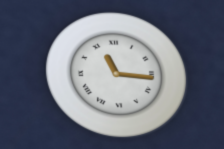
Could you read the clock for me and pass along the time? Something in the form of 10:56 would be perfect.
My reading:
11:16
